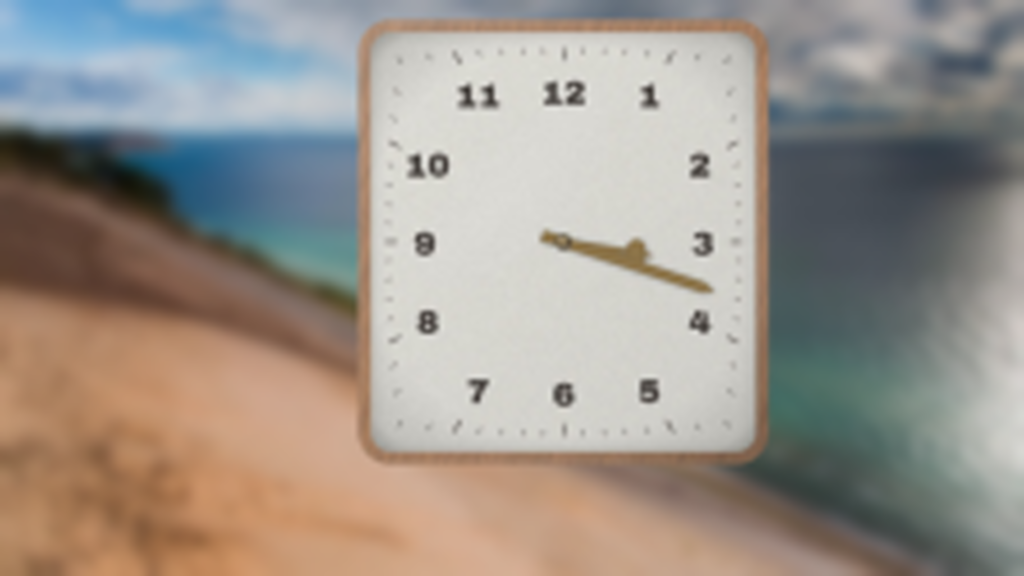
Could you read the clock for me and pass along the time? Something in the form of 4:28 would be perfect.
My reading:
3:18
